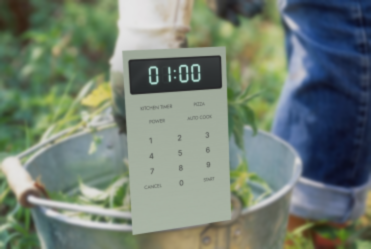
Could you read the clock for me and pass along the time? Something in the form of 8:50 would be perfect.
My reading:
1:00
